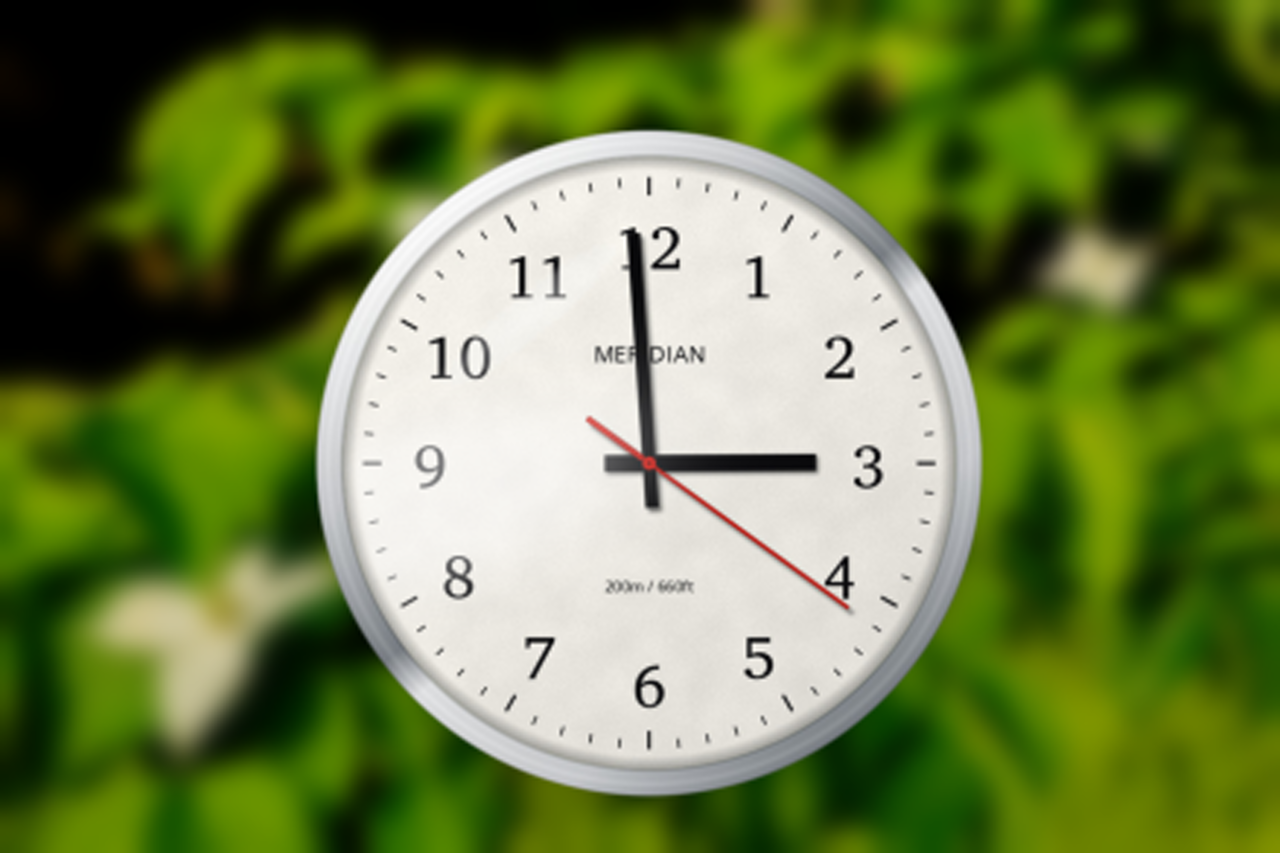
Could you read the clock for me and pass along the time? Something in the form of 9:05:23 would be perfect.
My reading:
2:59:21
